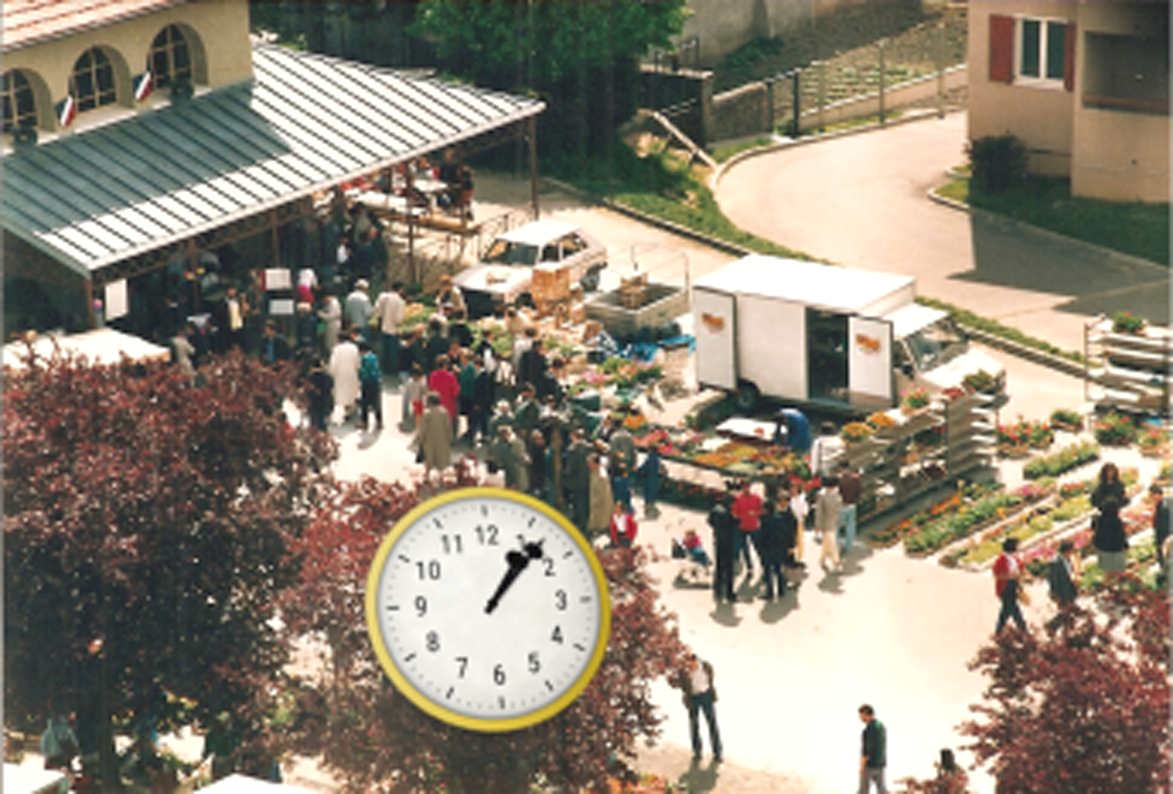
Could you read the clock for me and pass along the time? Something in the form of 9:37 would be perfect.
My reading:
1:07
